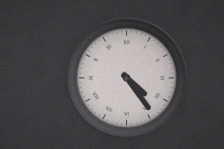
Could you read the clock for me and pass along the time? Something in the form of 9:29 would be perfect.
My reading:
4:24
